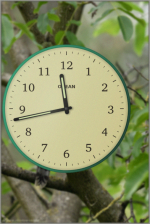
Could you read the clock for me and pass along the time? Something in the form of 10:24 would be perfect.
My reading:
11:43
